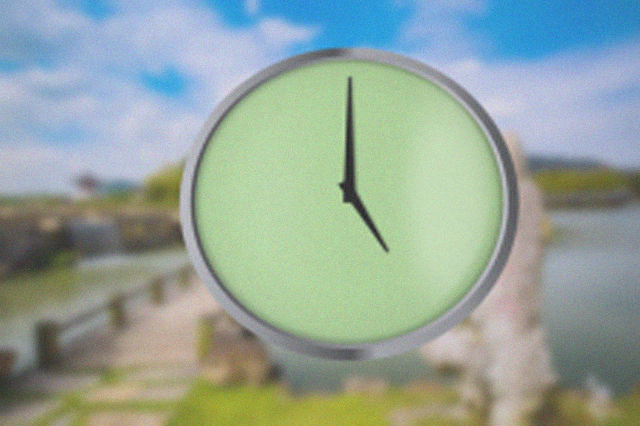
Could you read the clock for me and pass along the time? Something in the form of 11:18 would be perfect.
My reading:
5:00
